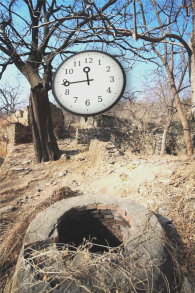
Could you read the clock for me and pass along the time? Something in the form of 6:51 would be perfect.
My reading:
11:44
